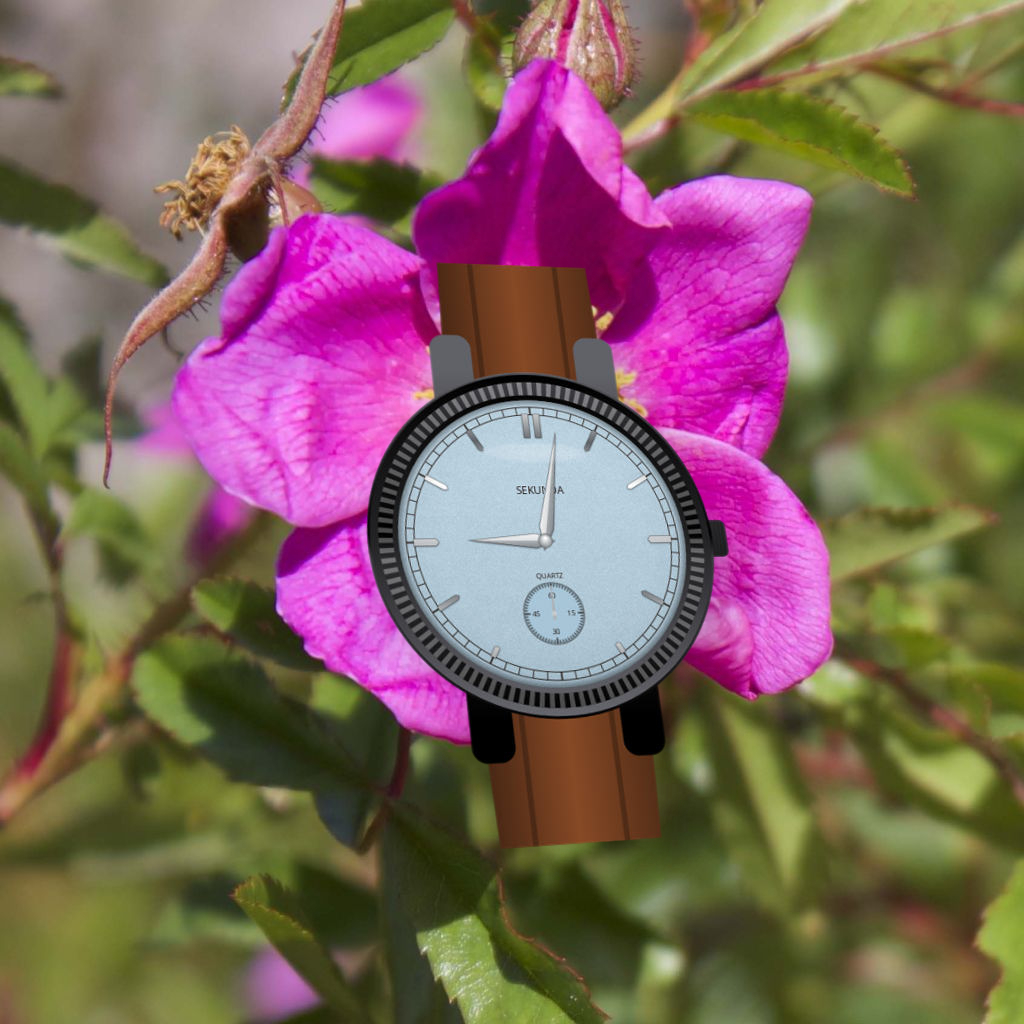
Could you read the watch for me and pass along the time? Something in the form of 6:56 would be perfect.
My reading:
9:02
